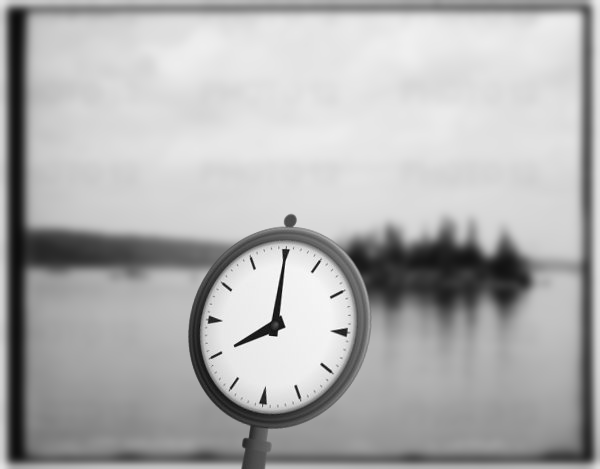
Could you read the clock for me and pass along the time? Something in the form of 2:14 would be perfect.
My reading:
8:00
